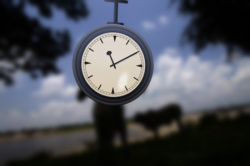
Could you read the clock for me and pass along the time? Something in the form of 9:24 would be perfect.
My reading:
11:10
